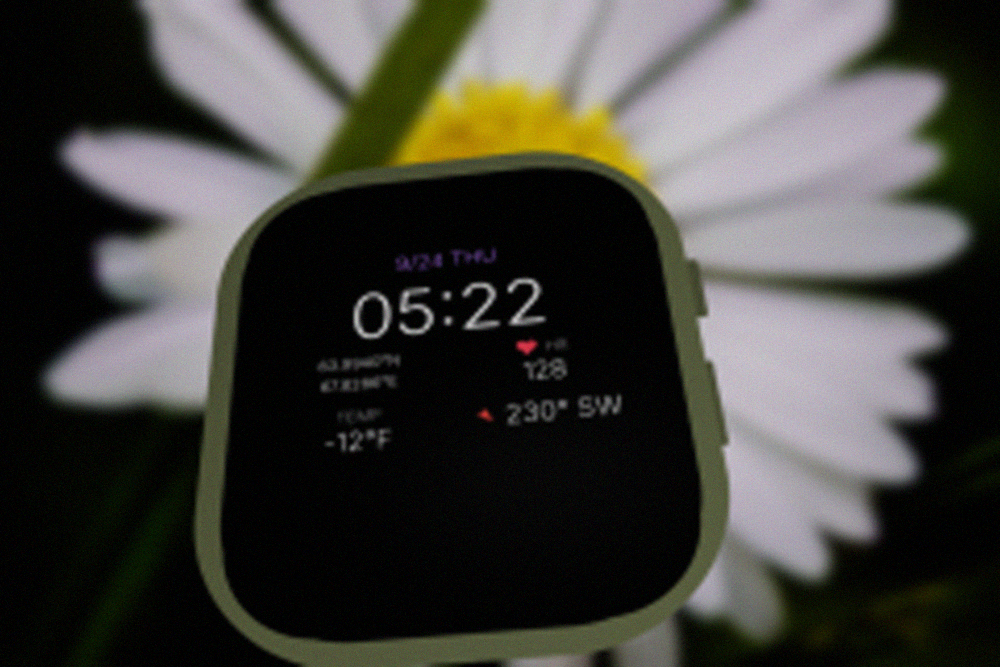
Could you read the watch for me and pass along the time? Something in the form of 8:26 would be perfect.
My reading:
5:22
